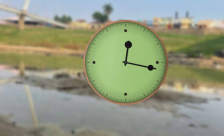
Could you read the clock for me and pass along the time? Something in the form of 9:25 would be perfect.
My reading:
12:17
